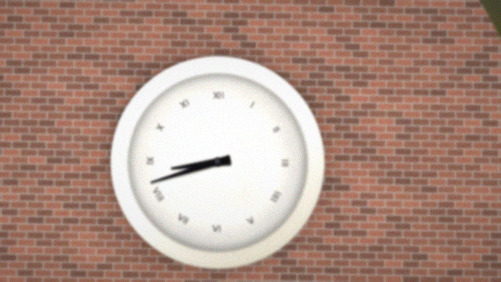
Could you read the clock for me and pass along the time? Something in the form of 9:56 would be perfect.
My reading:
8:42
